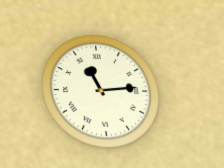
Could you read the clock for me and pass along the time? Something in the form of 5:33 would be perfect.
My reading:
11:14
